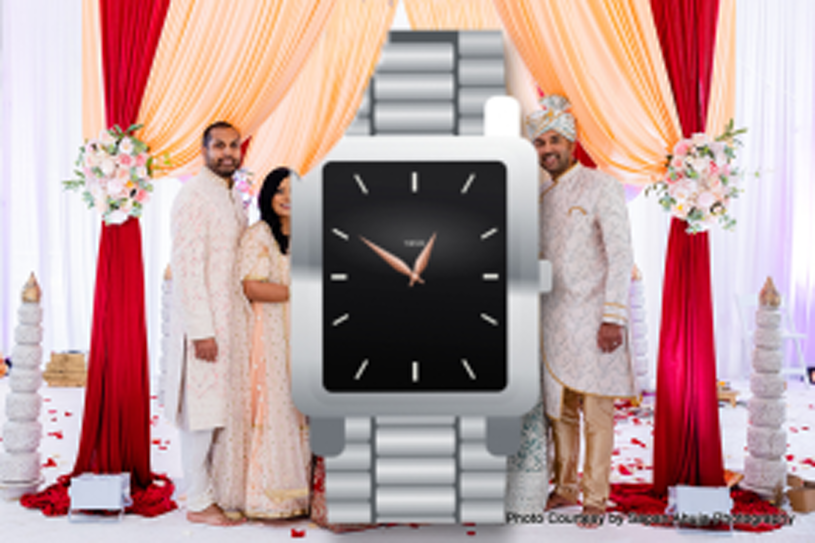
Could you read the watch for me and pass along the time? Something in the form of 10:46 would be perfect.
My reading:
12:51
